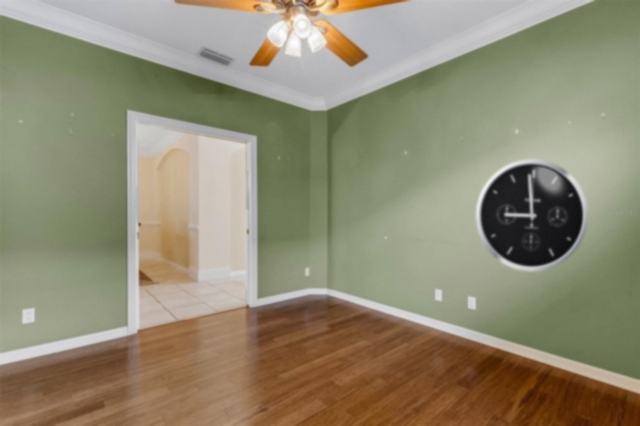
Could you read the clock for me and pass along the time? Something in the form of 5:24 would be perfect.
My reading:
8:59
